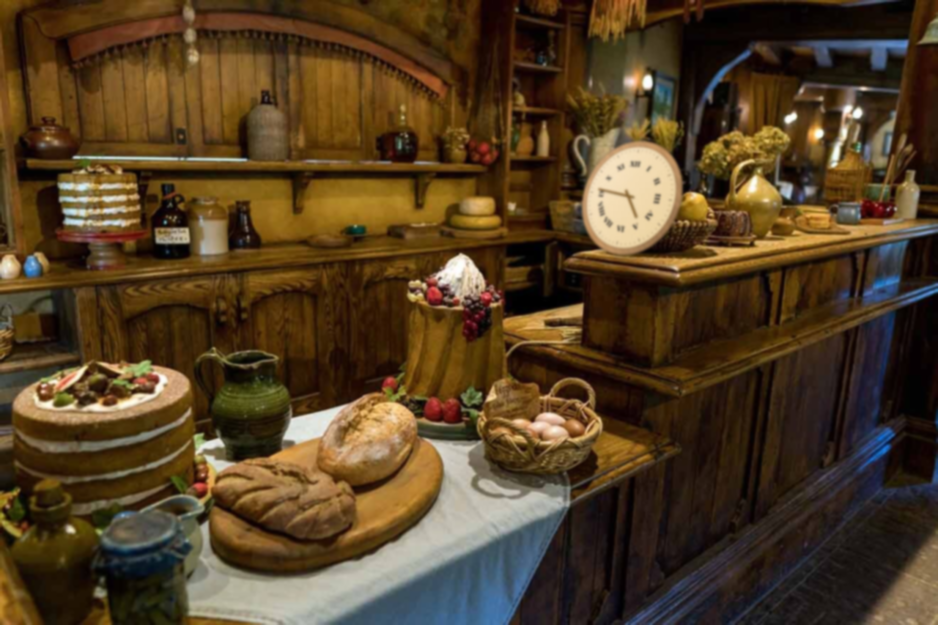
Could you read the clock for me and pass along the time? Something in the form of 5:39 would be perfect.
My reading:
4:46
